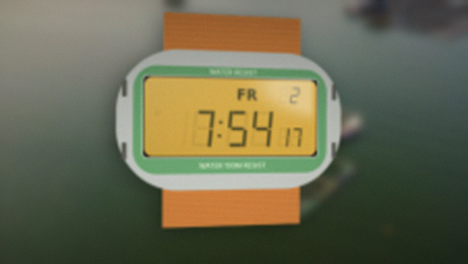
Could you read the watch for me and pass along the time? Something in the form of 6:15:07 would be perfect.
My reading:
7:54:17
